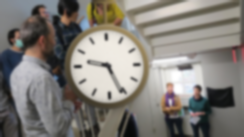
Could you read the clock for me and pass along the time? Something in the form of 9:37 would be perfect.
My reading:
9:26
